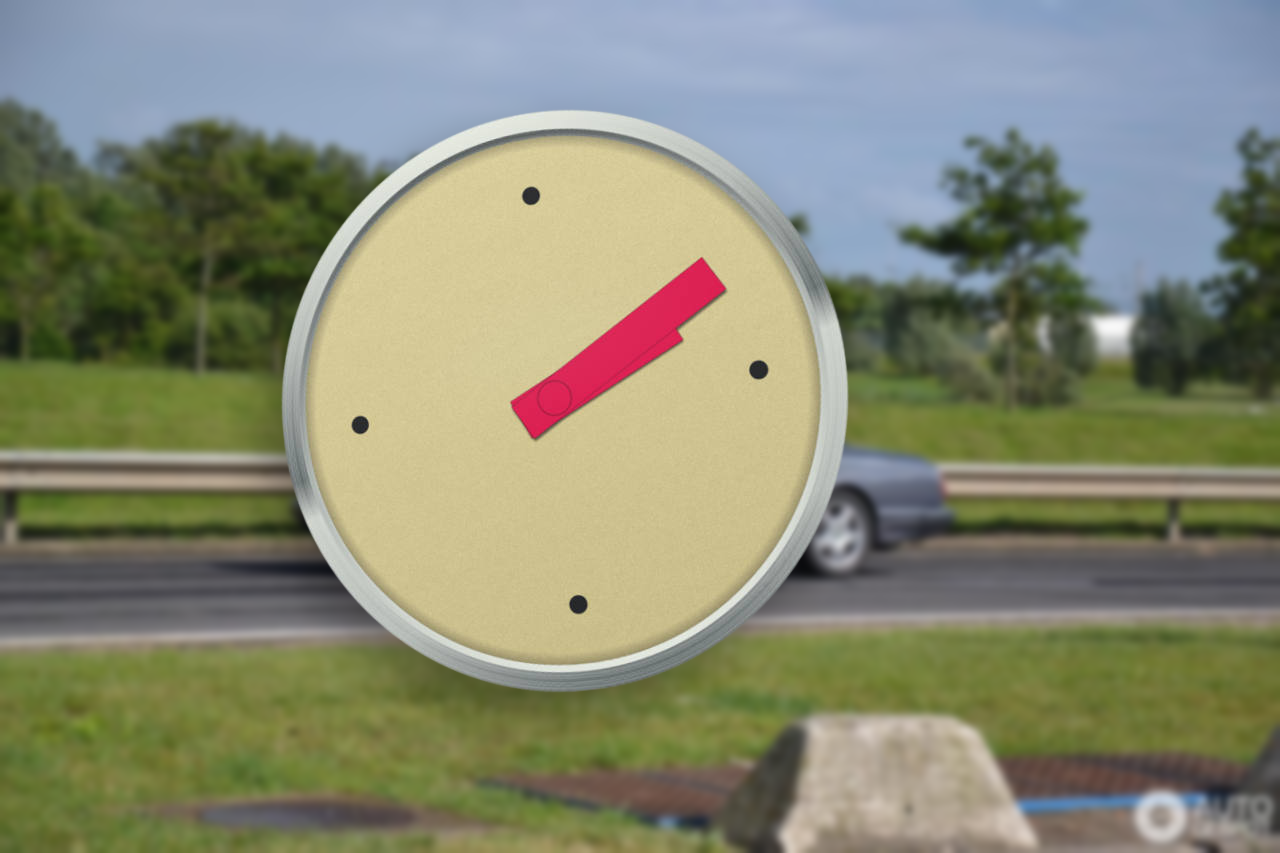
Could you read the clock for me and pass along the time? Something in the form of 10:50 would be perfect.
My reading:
2:10
